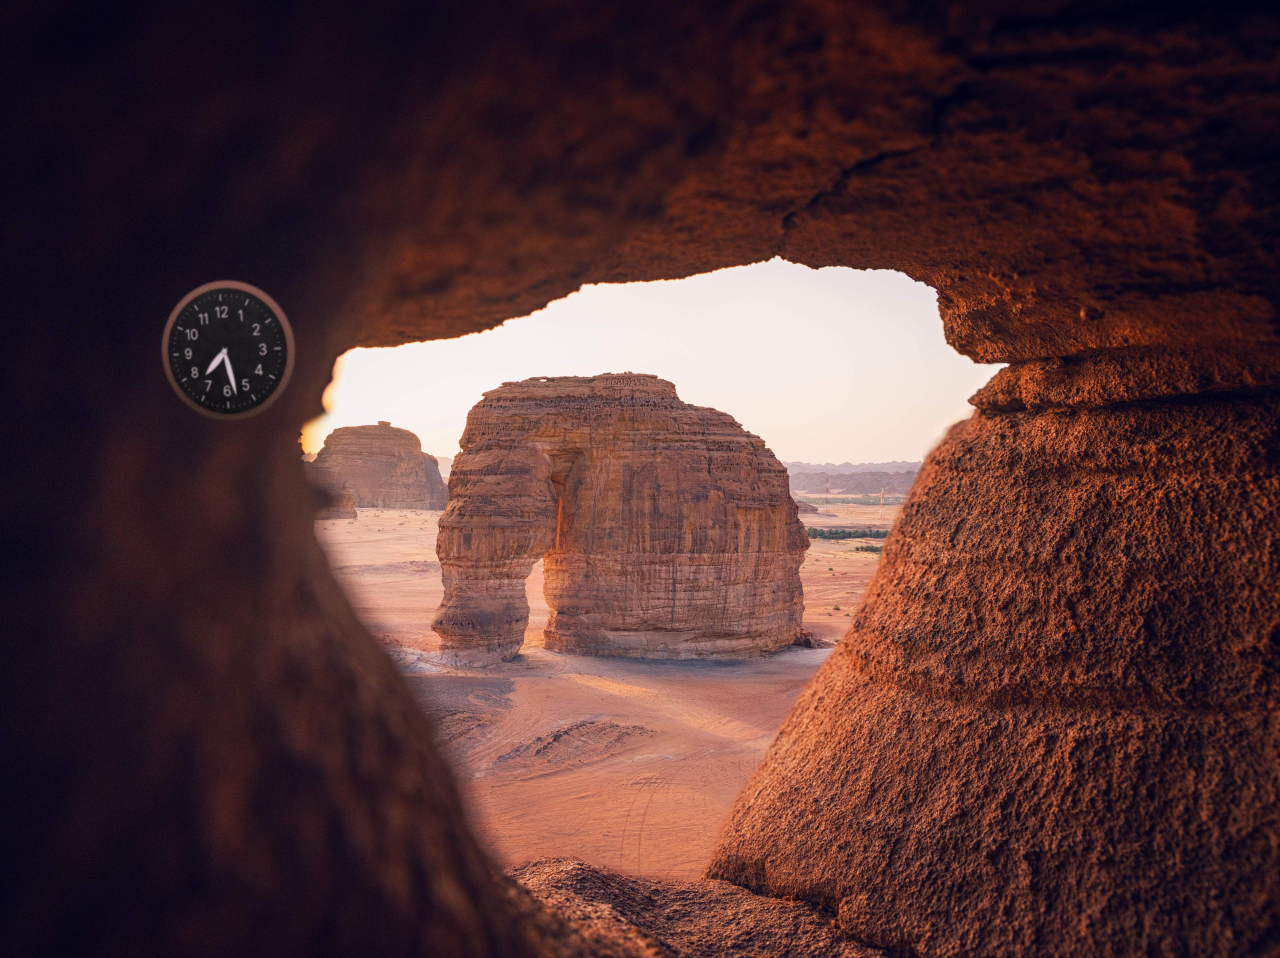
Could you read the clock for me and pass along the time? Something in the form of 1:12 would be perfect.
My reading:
7:28
